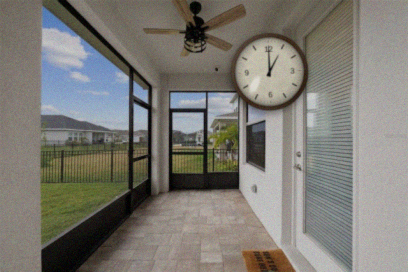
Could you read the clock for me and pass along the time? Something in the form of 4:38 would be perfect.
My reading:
1:00
